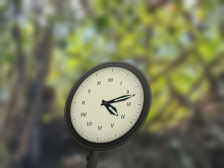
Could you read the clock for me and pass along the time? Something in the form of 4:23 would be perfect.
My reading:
4:12
